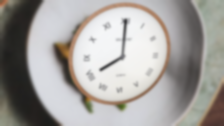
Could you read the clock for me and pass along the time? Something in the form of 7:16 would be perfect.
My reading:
8:00
